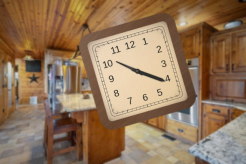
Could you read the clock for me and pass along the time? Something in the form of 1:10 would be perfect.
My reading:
10:21
